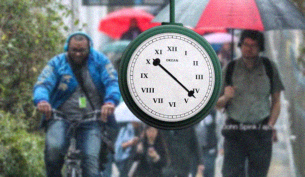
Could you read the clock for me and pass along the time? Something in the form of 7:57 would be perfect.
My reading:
10:22
